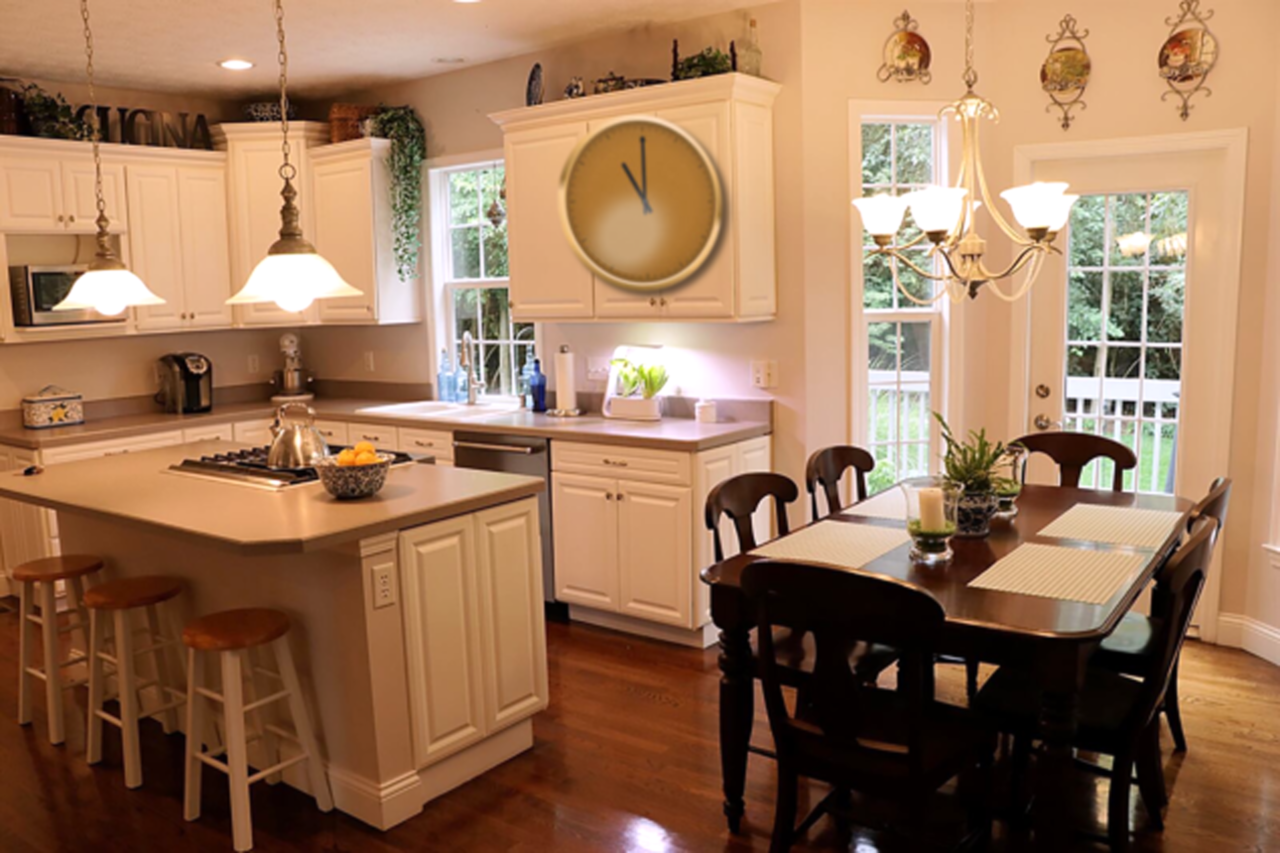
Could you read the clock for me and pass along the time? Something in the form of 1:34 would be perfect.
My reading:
11:00
